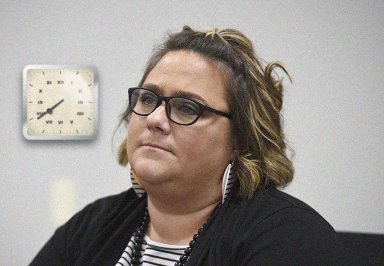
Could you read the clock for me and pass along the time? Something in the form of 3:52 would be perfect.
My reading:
7:39
